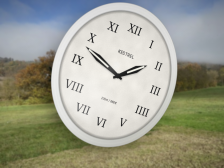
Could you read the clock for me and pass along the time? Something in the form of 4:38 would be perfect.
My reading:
1:48
